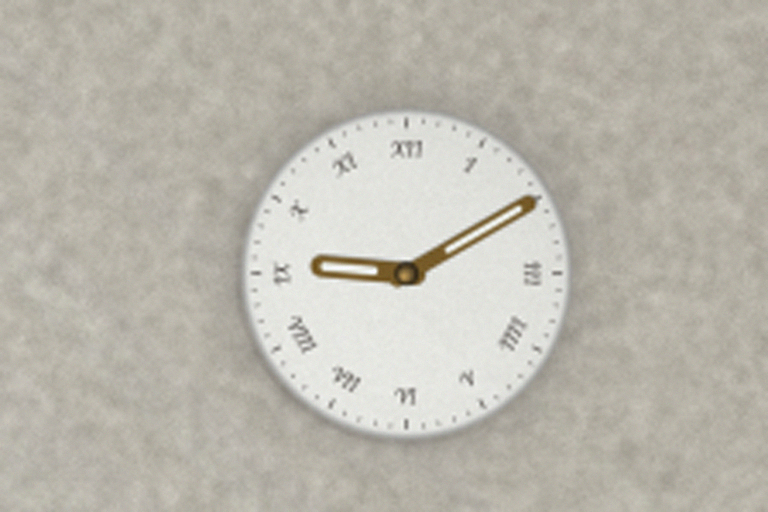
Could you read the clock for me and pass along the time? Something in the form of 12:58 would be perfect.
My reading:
9:10
